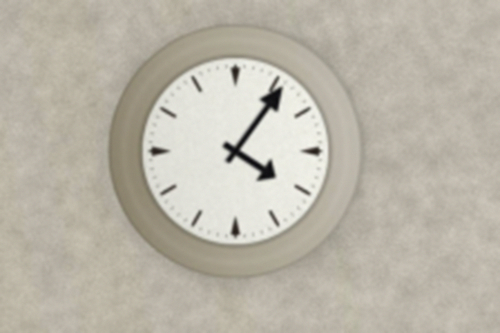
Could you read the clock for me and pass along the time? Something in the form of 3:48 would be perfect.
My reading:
4:06
